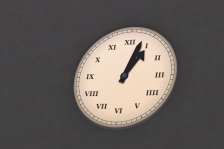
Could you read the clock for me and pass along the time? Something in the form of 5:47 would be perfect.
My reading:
1:03
